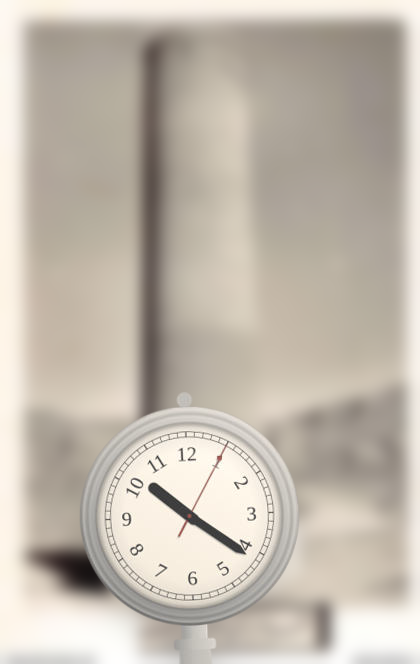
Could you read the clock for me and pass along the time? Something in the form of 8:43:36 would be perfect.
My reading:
10:21:05
